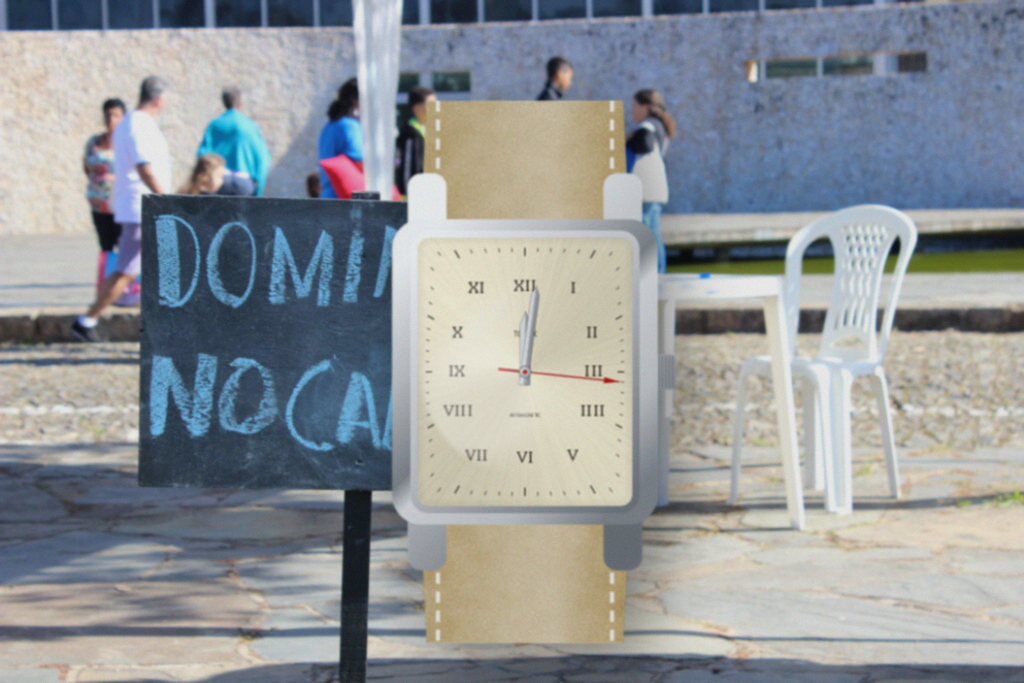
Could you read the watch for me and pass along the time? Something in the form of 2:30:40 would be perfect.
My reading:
12:01:16
